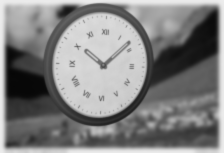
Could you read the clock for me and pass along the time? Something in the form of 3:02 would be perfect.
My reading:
10:08
